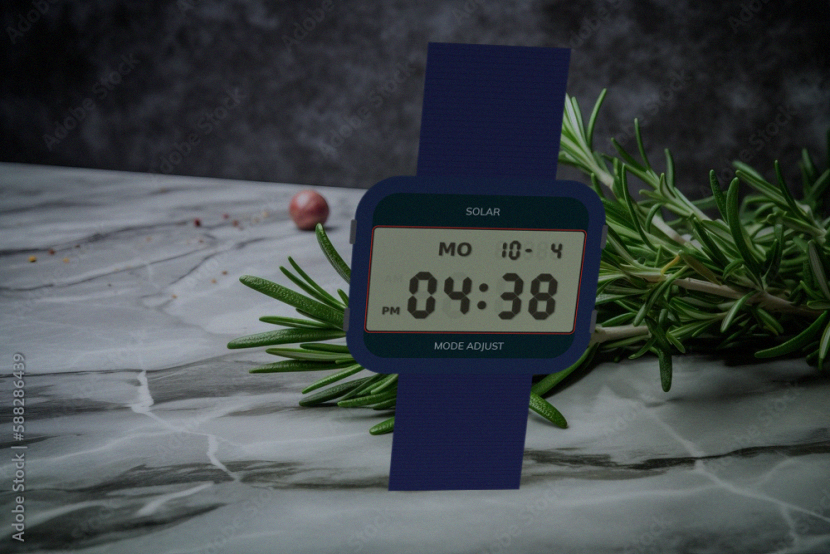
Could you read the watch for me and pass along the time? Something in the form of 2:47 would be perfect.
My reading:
4:38
